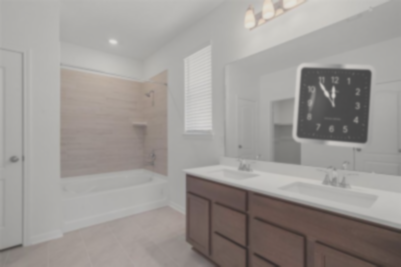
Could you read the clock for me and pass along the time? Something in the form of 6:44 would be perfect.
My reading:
11:54
